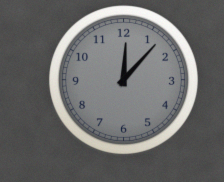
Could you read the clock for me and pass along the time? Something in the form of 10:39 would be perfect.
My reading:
12:07
